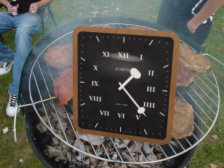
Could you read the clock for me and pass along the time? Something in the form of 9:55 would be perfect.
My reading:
1:23
